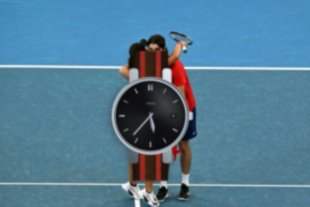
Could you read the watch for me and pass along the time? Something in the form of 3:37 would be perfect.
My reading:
5:37
